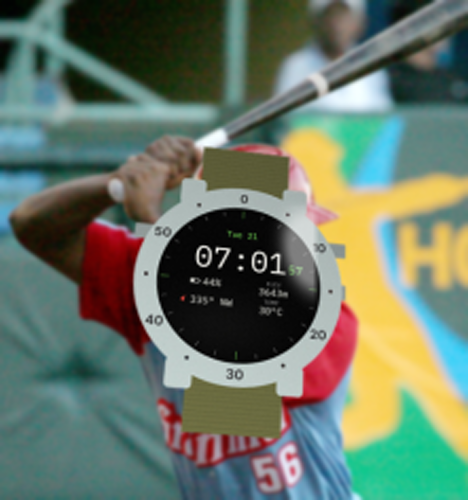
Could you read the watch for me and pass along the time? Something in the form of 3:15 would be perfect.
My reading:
7:01
